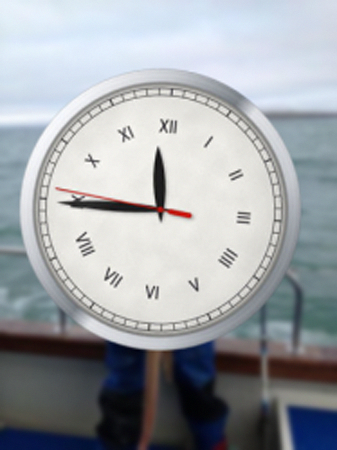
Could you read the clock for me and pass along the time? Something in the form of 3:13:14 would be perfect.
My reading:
11:44:46
